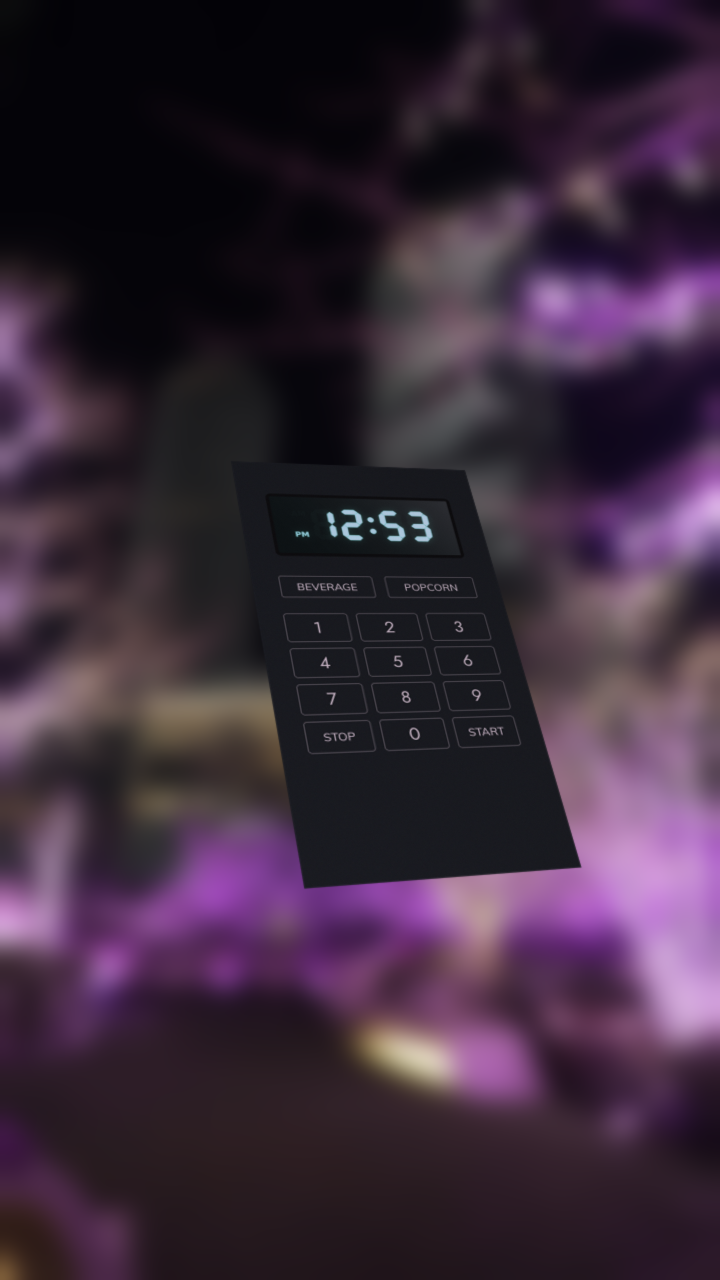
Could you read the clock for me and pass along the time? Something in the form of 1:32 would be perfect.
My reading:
12:53
